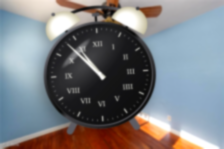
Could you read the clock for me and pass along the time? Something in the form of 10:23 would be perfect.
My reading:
10:53
